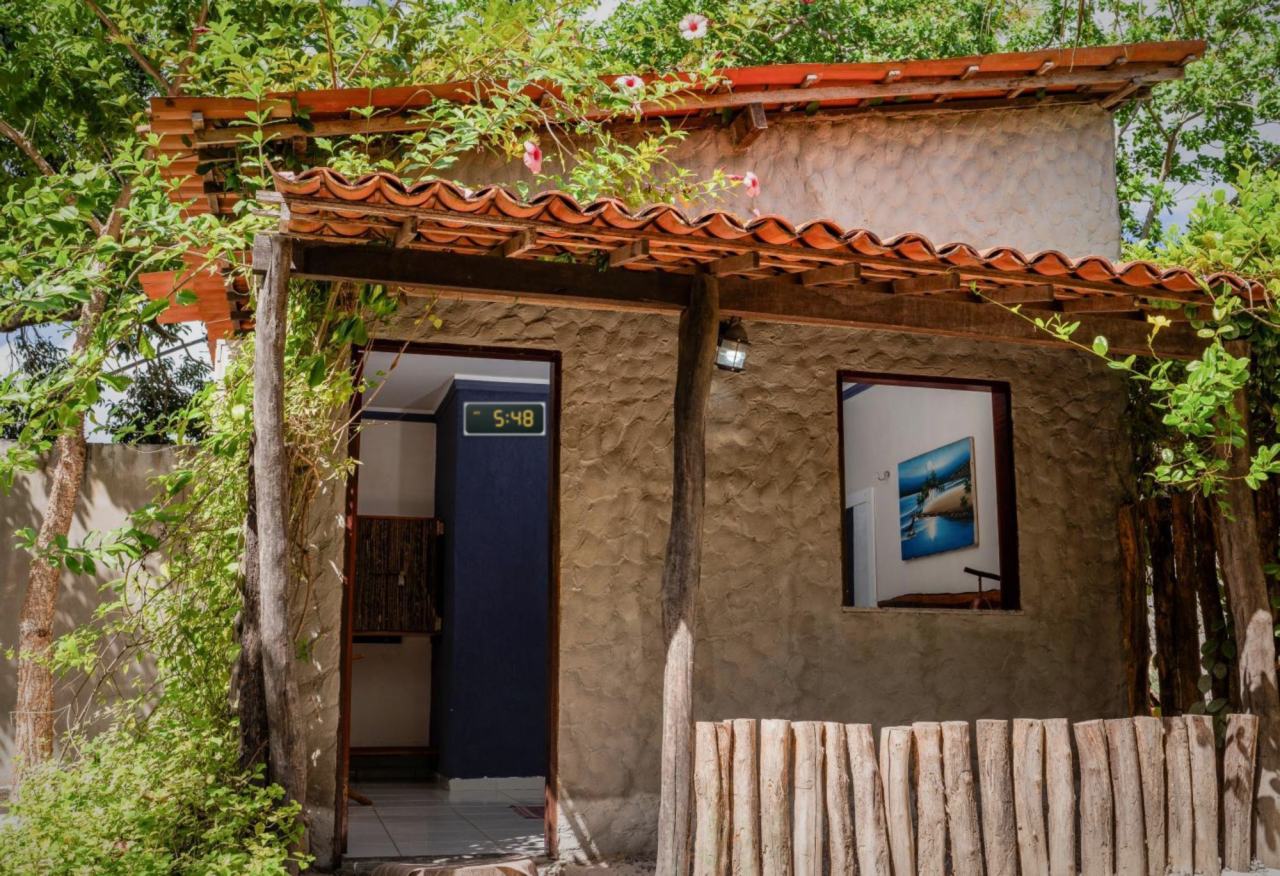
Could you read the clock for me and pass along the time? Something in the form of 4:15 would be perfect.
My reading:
5:48
